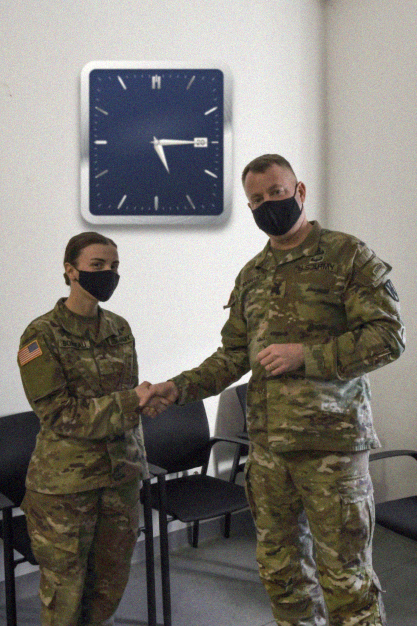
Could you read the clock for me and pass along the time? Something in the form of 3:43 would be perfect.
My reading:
5:15
